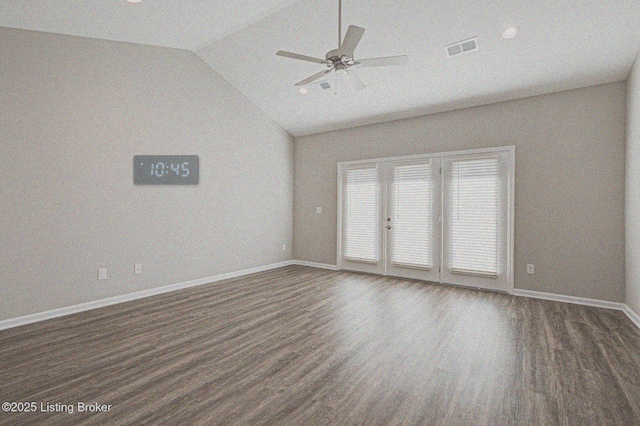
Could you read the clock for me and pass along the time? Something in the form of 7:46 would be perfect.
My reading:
10:45
